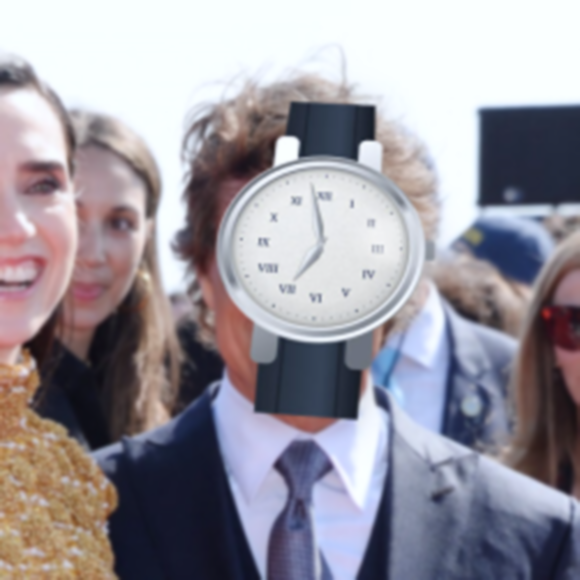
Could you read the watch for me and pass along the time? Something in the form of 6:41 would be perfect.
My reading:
6:58
